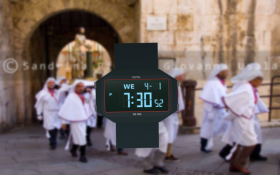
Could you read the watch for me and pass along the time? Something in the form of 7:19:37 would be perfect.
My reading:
7:30:52
